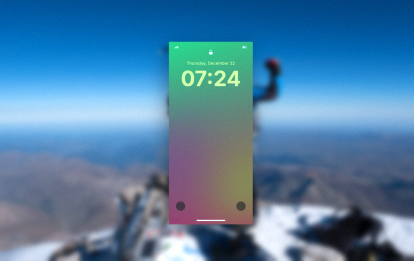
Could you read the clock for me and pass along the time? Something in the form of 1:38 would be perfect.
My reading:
7:24
